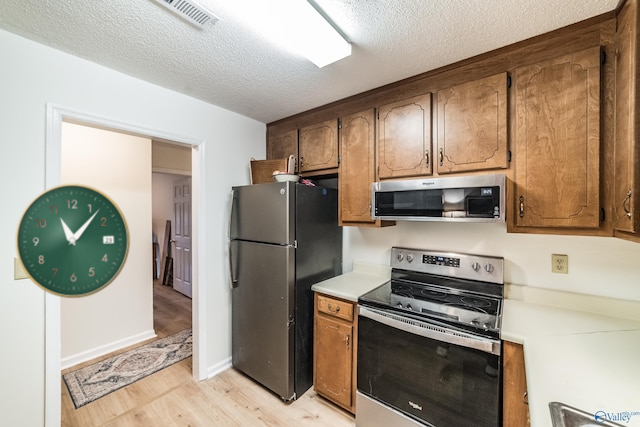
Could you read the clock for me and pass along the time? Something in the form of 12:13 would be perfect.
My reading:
11:07
